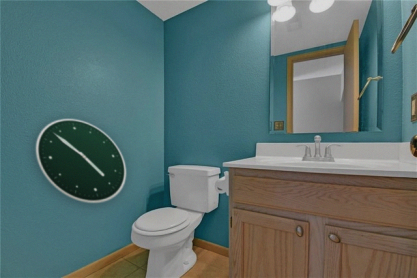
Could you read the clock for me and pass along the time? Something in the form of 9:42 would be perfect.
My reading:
4:53
